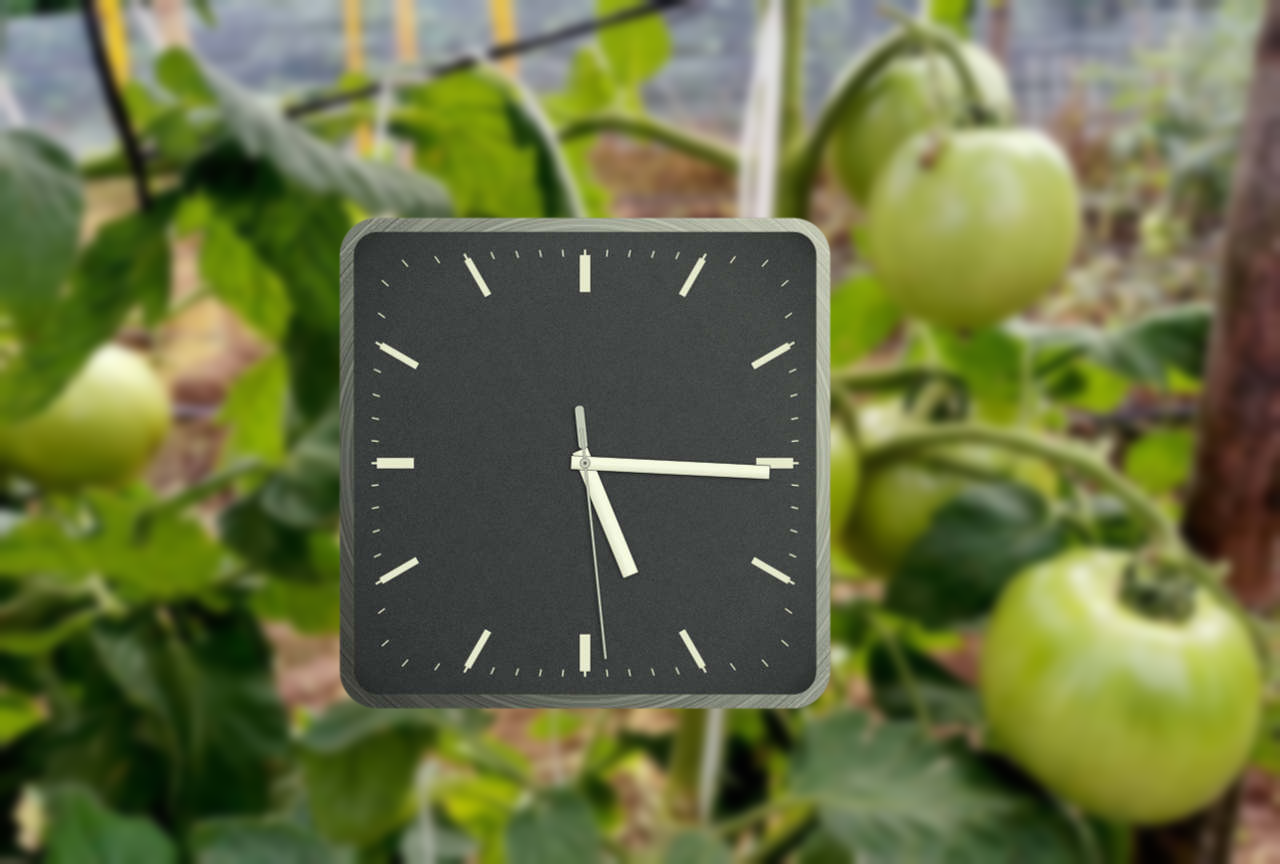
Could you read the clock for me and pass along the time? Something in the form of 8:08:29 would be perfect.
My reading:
5:15:29
